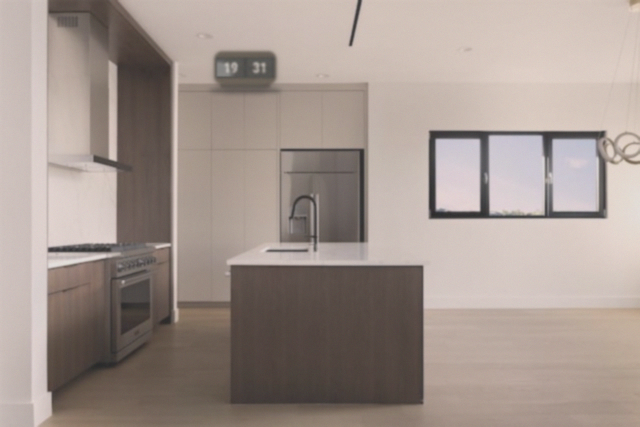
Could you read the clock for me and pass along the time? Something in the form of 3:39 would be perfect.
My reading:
19:31
